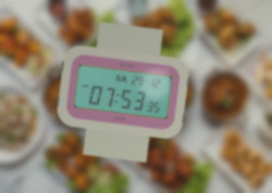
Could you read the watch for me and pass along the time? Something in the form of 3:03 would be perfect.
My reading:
7:53
